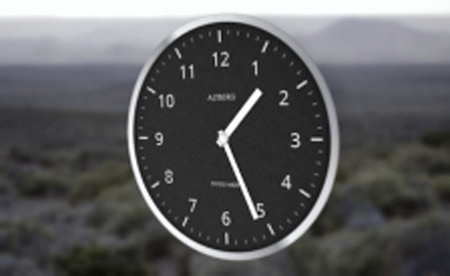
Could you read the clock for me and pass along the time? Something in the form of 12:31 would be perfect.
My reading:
1:26
